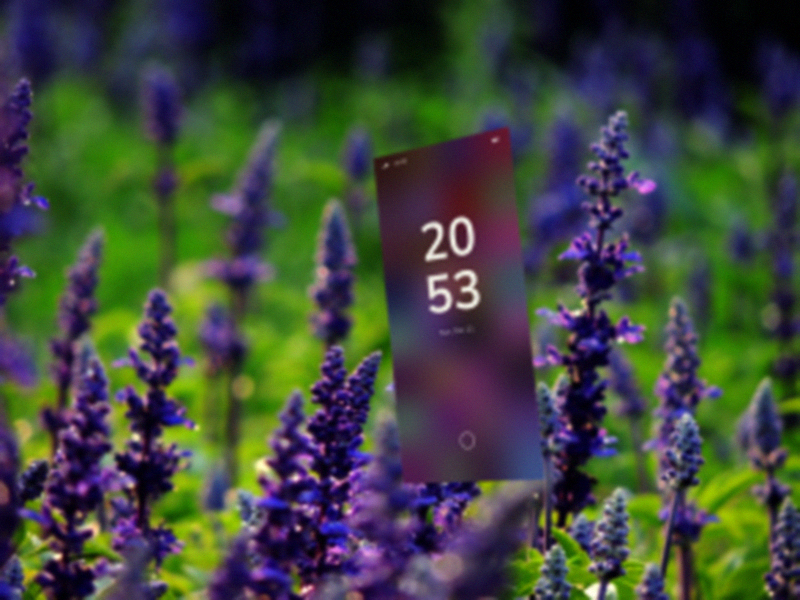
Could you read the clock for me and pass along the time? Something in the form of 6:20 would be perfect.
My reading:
20:53
